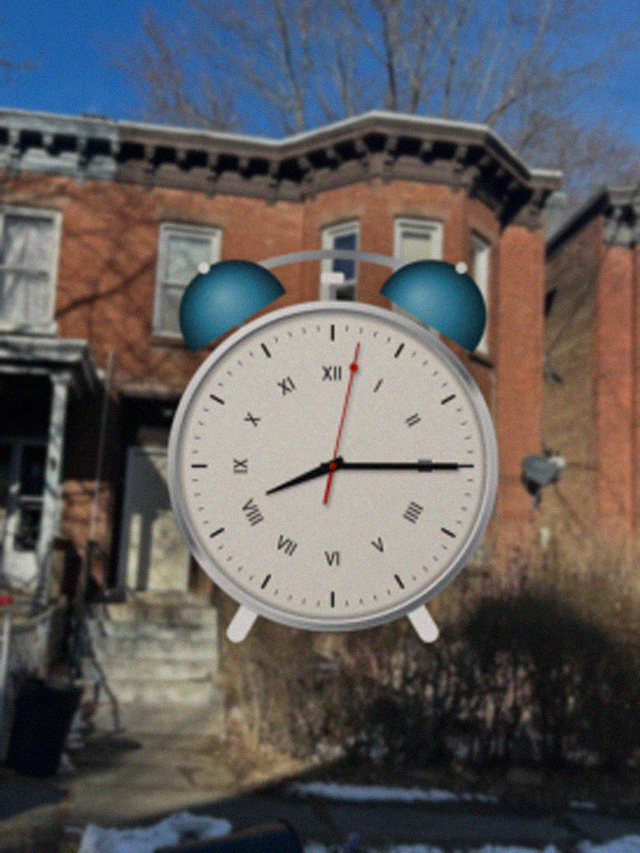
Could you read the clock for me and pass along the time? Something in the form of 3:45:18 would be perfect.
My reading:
8:15:02
